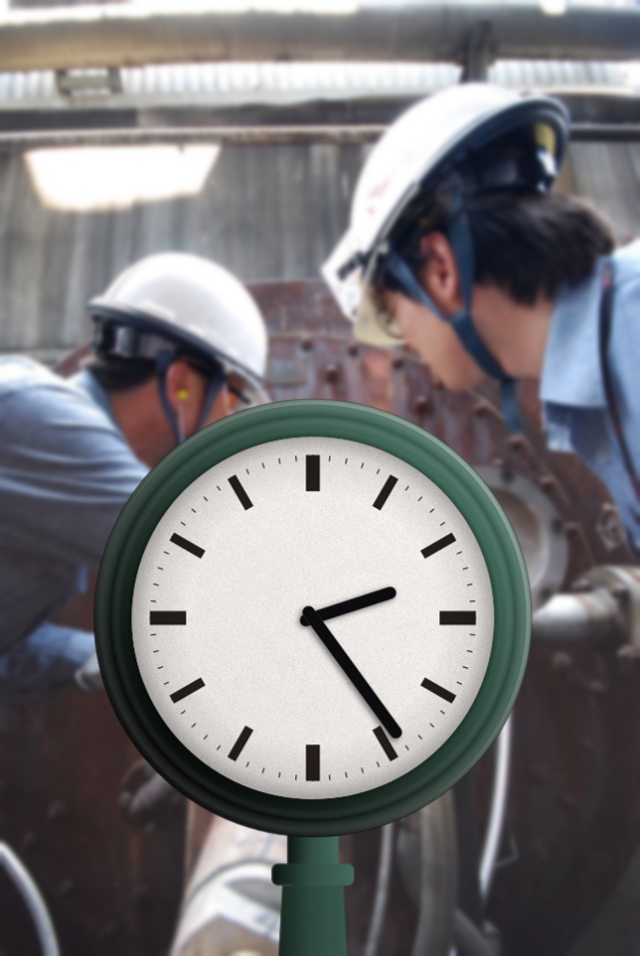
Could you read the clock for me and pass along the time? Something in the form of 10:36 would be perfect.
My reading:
2:24
